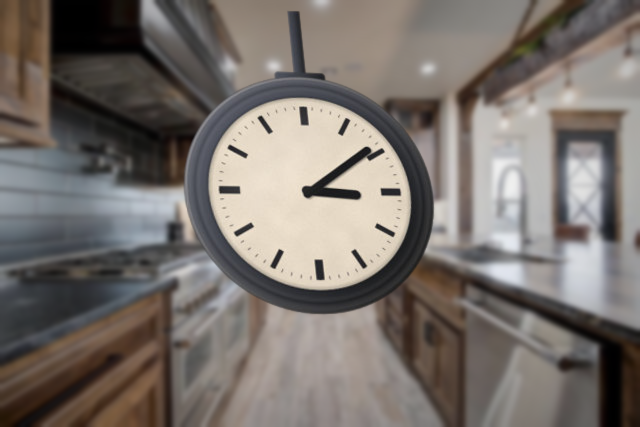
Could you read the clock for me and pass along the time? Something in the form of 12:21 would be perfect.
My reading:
3:09
